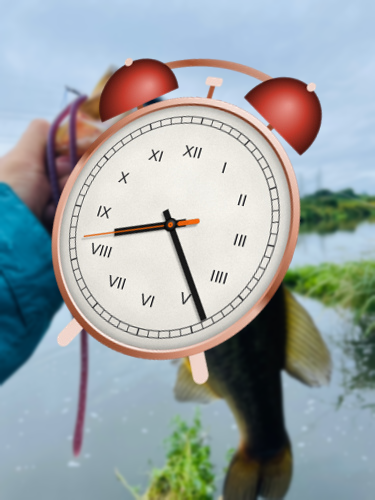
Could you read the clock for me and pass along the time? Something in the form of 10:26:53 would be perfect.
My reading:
8:23:42
